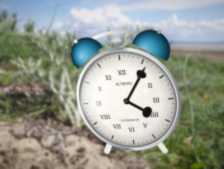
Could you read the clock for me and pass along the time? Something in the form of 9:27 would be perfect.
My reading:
4:06
